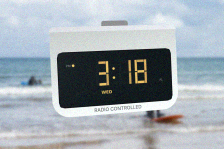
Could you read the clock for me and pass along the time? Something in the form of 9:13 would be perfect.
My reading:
3:18
